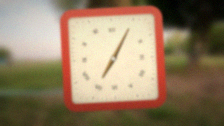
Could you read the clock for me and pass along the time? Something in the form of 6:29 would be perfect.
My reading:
7:05
